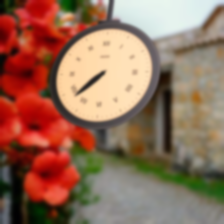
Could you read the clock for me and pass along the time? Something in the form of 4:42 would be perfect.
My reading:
7:38
